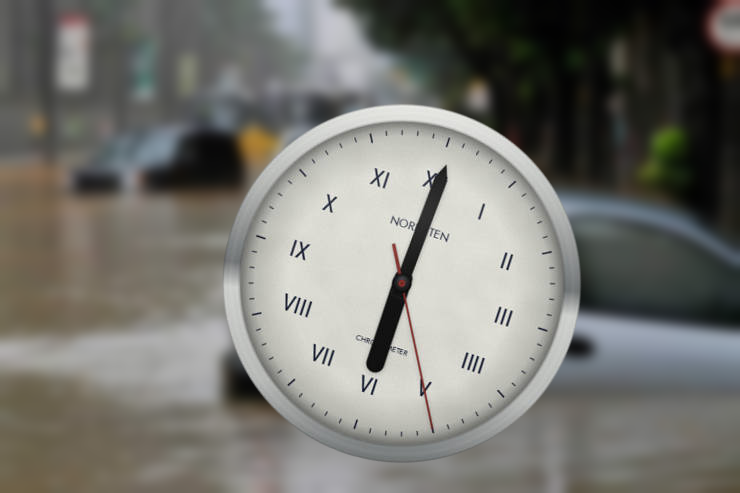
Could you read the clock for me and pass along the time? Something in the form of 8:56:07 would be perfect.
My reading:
6:00:25
